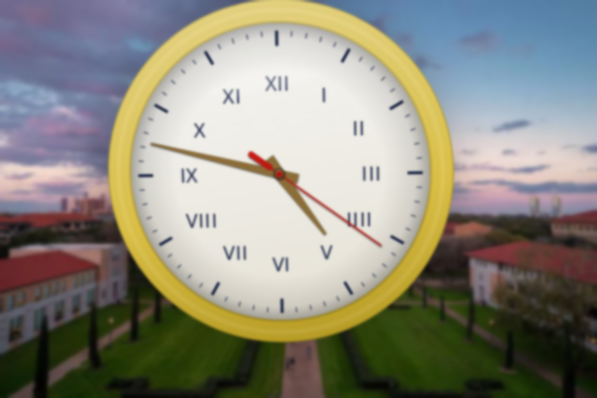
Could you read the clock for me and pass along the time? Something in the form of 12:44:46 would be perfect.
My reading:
4:47:21
